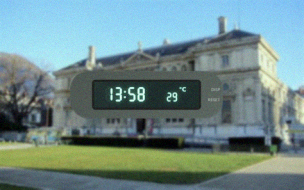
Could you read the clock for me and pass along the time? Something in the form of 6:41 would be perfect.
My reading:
13:58
